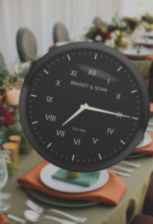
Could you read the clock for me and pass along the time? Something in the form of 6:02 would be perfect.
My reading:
7:15
